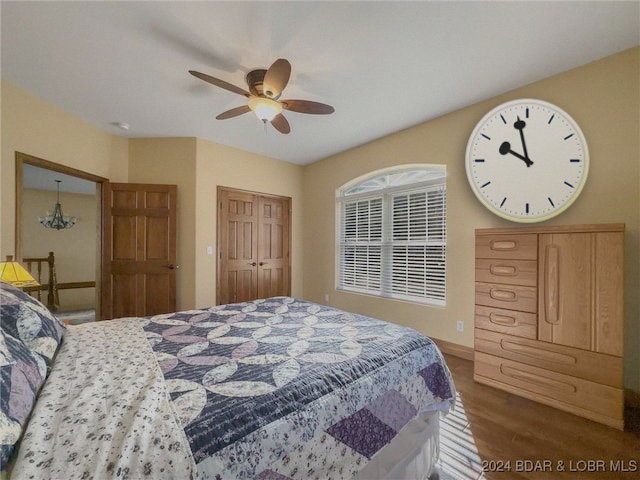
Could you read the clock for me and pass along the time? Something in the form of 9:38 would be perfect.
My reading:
9:58
